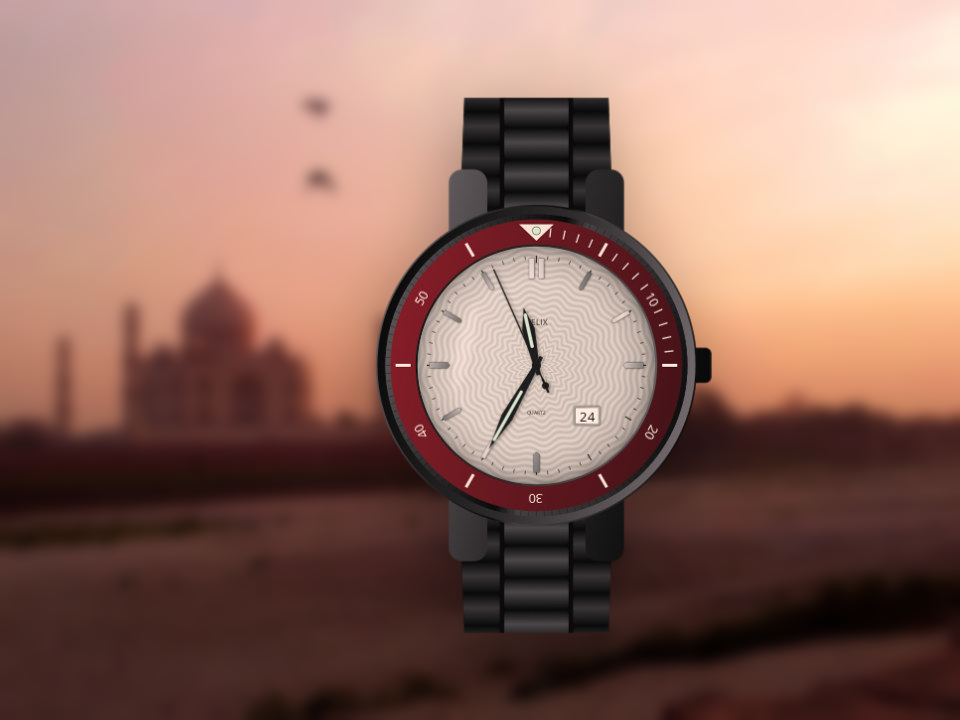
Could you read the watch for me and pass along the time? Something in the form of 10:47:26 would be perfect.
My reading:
11:34:56
